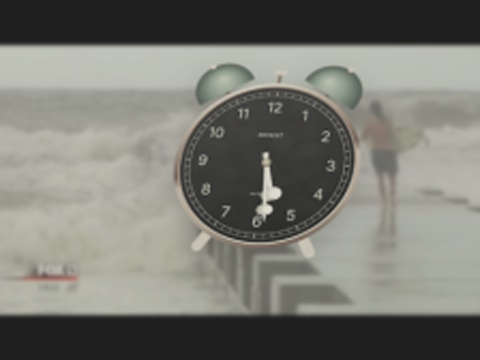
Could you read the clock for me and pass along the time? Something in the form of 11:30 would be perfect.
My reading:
5:29
